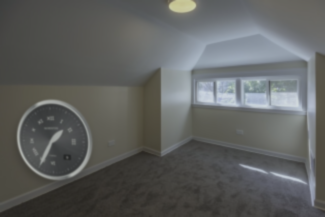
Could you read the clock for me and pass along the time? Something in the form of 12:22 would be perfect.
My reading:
1:35
